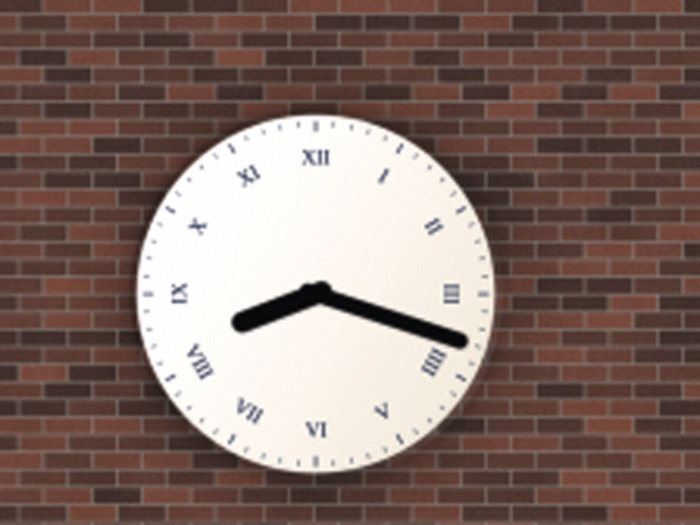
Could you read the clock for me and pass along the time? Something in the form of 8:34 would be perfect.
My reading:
8:18
